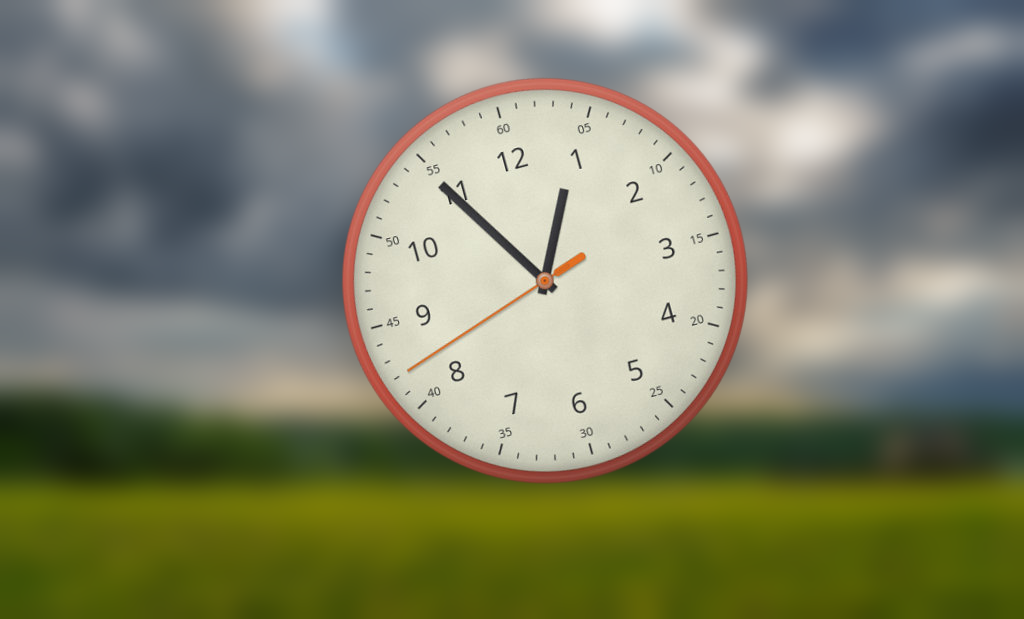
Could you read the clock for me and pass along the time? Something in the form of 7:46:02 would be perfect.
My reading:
12:54:42
